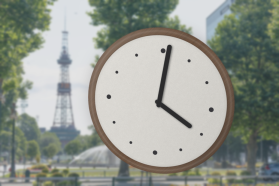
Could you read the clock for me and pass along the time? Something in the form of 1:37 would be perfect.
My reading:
4:01
